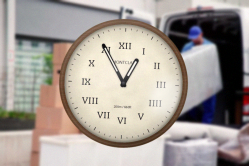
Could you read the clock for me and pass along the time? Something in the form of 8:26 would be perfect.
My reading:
12:55
